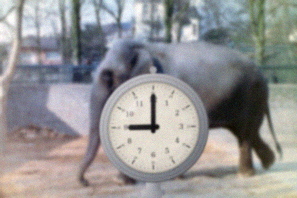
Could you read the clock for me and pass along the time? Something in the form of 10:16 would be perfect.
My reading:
9:00
